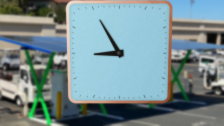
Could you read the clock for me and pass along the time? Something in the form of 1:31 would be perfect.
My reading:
8:55
